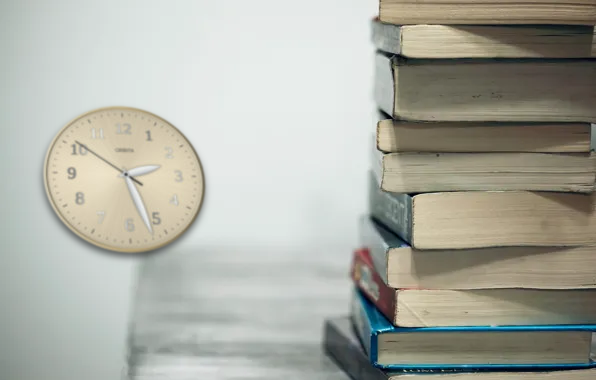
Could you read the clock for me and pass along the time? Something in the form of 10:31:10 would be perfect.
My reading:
2:26:51
